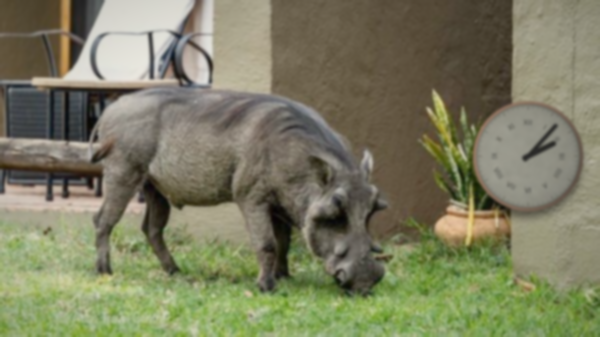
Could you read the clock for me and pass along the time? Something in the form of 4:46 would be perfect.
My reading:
2:07
